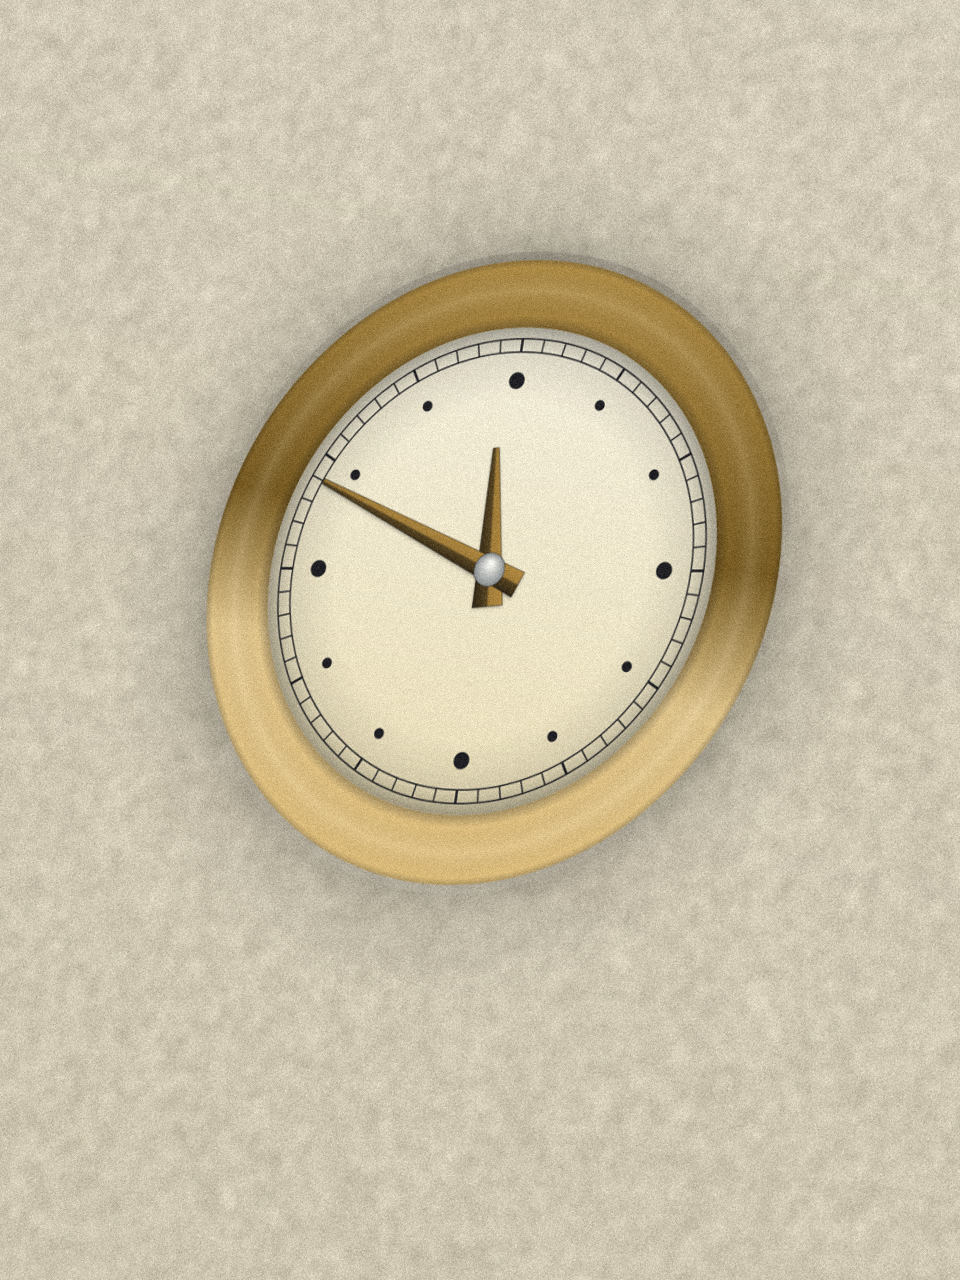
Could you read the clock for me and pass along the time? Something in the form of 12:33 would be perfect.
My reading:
11:49
